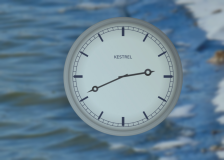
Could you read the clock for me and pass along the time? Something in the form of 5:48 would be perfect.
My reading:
2:41
